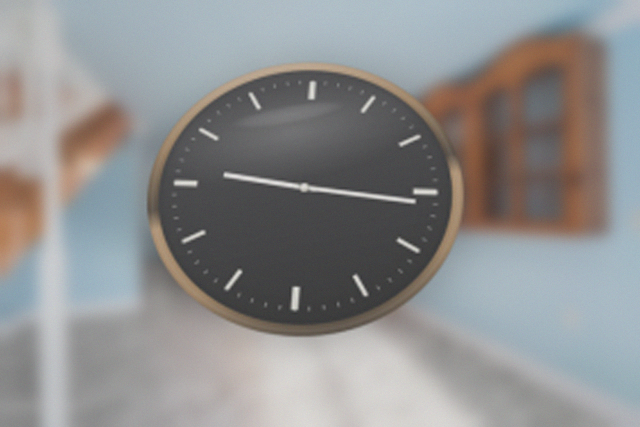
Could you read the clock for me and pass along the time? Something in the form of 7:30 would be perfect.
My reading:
9:16
